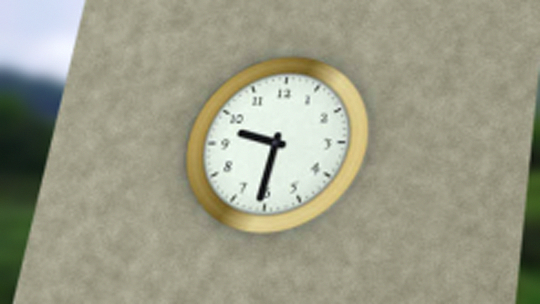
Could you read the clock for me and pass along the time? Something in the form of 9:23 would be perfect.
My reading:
9:31
